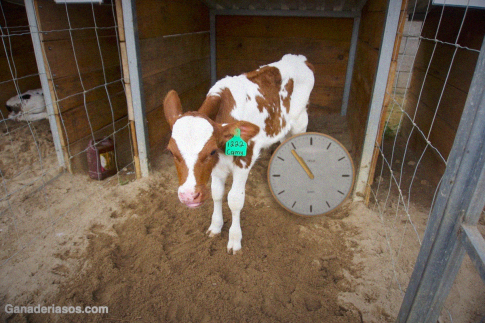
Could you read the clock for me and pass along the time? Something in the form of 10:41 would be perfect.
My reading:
10:54
